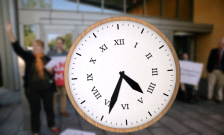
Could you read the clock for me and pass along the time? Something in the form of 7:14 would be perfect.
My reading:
4:34
